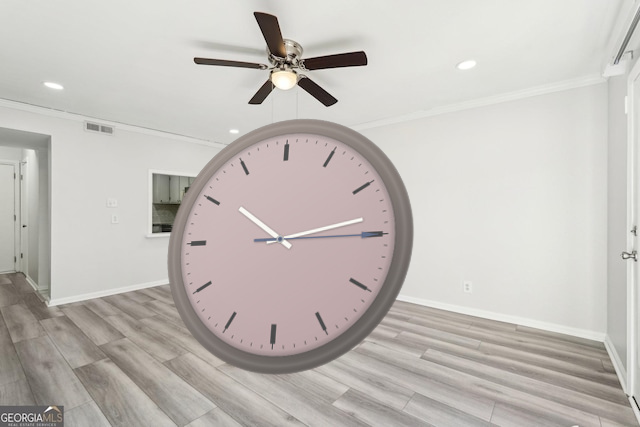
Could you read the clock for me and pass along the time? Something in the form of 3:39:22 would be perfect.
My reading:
10:13:15
